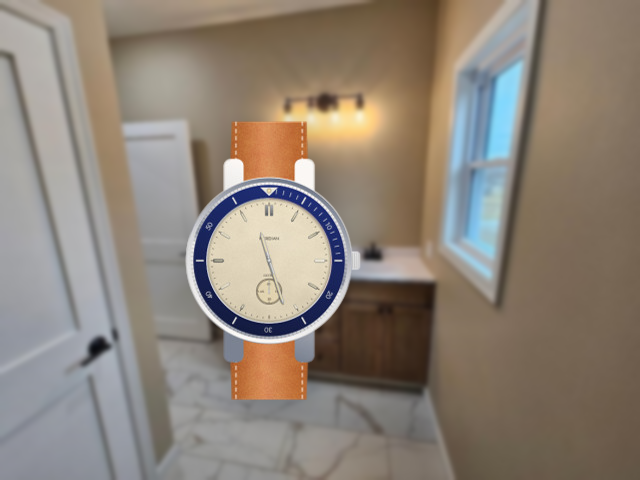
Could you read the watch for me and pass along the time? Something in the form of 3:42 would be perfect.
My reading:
11:27
